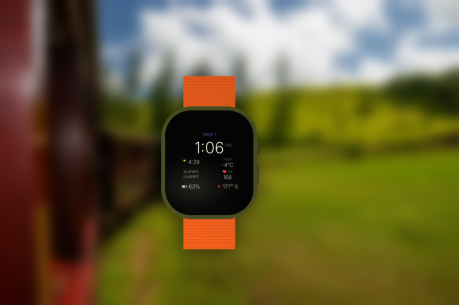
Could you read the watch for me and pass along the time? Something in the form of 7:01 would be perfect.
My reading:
1:06
